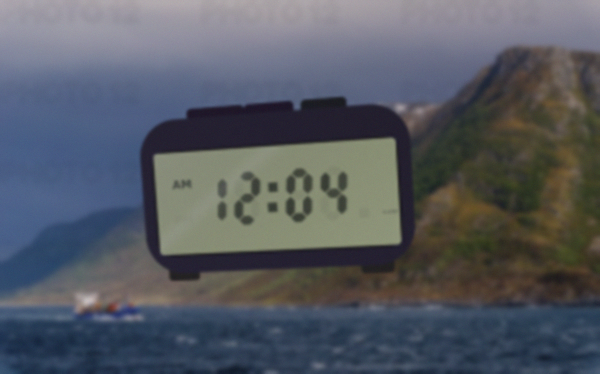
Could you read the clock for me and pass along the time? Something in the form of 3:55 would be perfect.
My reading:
12:04
